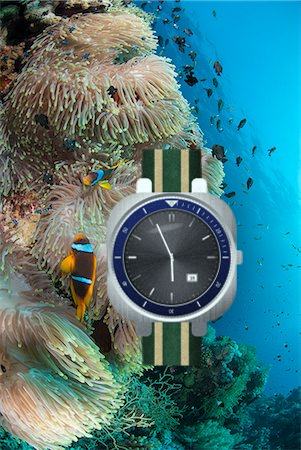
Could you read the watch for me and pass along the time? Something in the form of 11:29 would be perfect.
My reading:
5:56
